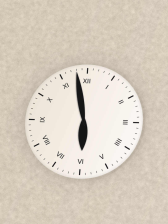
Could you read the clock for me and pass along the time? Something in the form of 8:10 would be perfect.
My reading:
5:58
